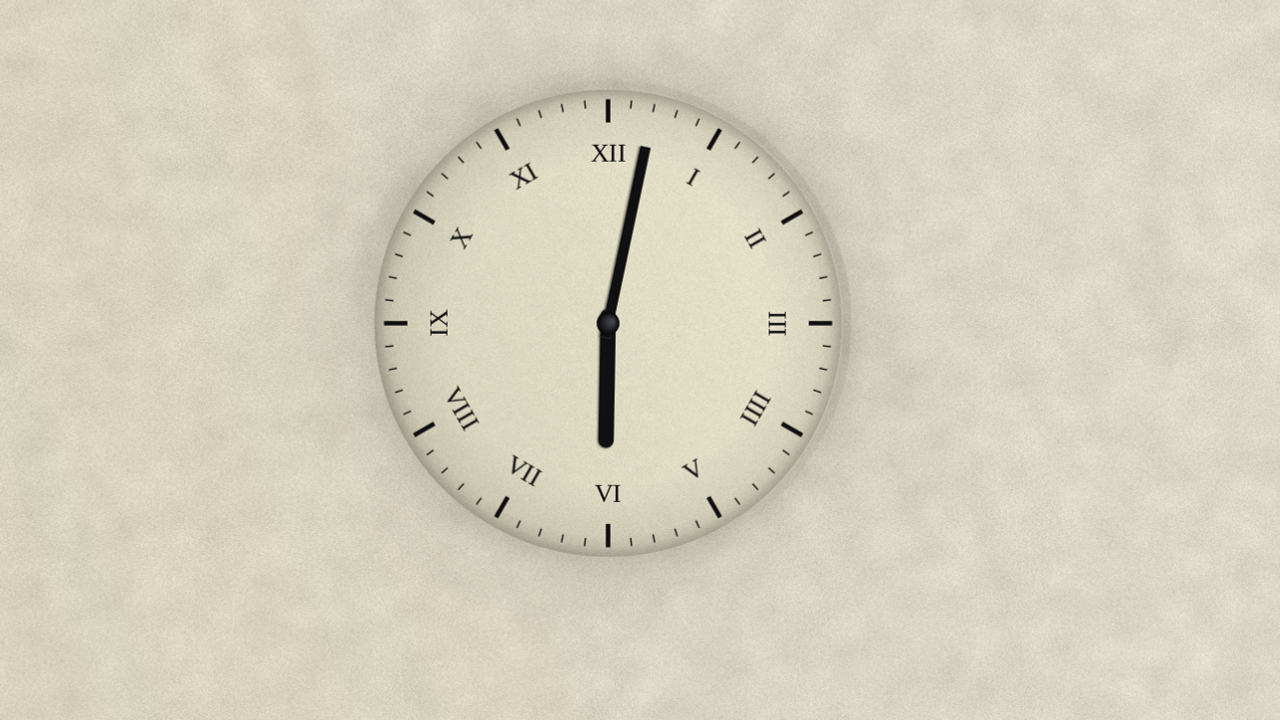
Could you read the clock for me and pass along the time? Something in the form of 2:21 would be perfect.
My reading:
6:02
